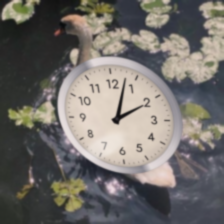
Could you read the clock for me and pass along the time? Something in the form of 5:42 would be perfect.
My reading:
2:03
